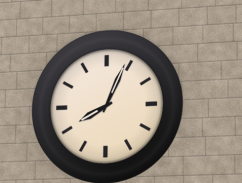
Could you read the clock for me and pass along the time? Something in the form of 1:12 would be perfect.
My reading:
8:04
